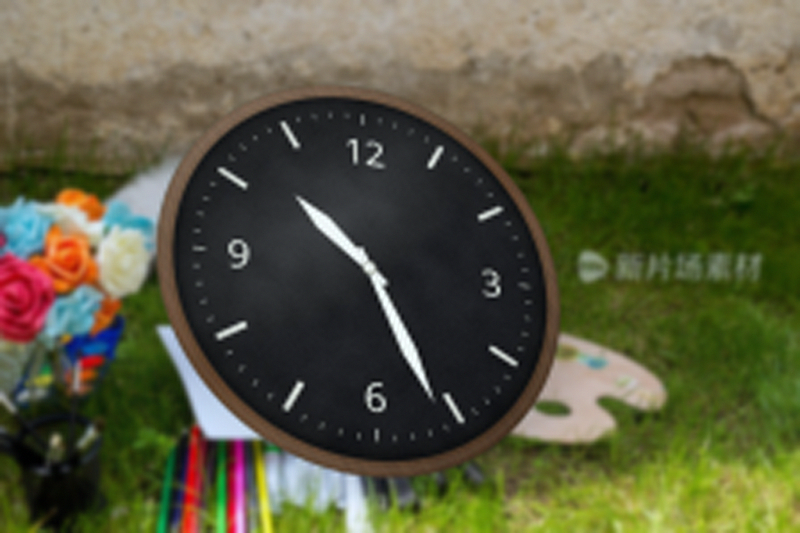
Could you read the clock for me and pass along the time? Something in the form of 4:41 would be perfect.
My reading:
10:26
